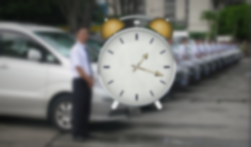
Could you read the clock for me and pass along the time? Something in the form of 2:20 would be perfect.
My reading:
1:18
